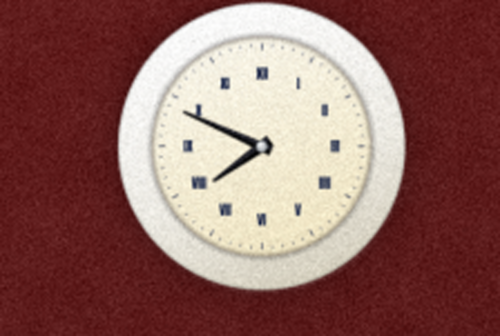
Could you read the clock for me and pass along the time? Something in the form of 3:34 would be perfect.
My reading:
7:49
